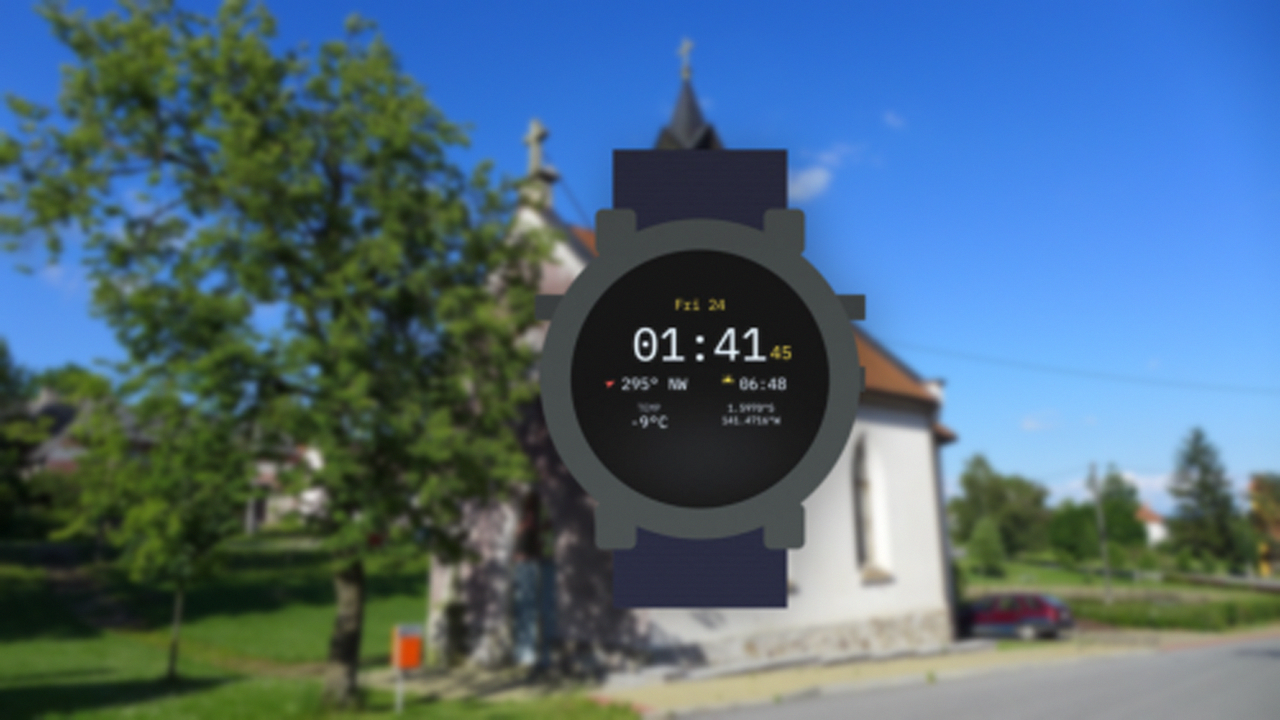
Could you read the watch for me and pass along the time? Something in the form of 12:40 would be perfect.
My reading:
1:41
